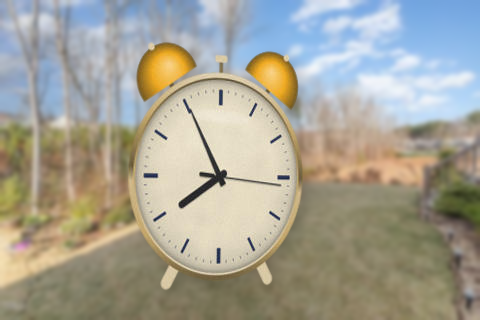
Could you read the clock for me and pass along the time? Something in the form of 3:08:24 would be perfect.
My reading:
7:55:16
